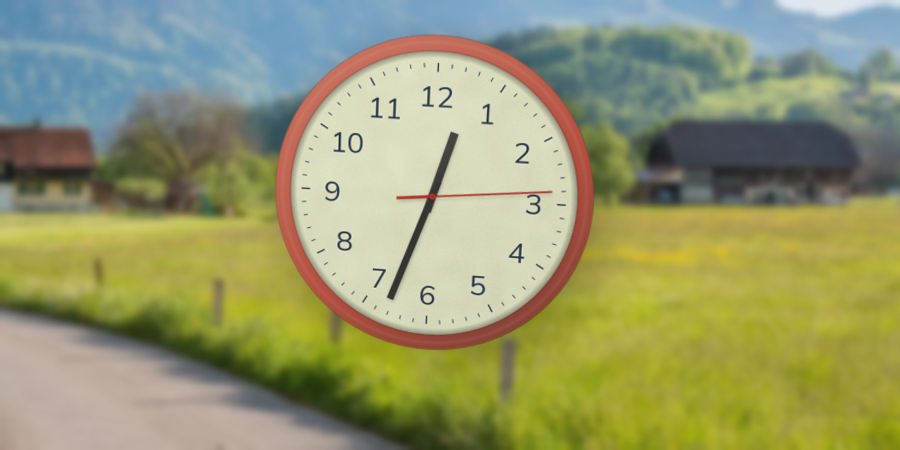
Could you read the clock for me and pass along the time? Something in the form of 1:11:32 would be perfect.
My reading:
12:33:14
